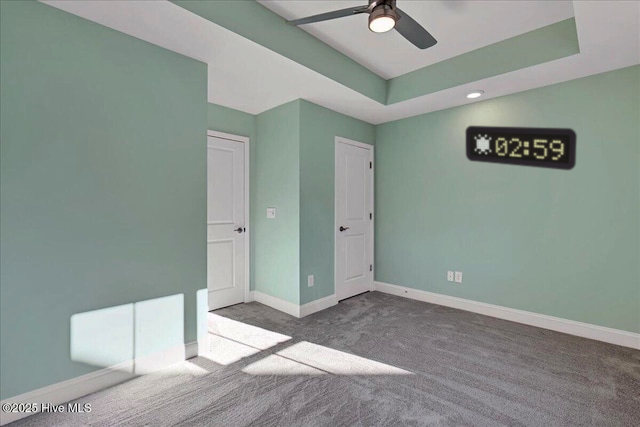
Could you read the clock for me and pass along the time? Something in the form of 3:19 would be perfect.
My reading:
2:59
